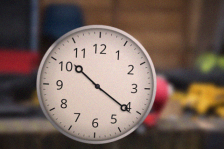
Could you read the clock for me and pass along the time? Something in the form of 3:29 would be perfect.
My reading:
10:21
